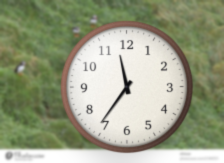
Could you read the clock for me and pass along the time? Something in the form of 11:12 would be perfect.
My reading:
11:36
